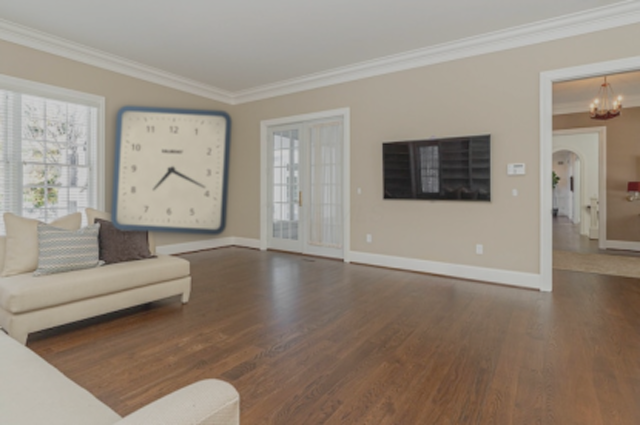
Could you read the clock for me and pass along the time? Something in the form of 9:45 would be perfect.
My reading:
7:19
